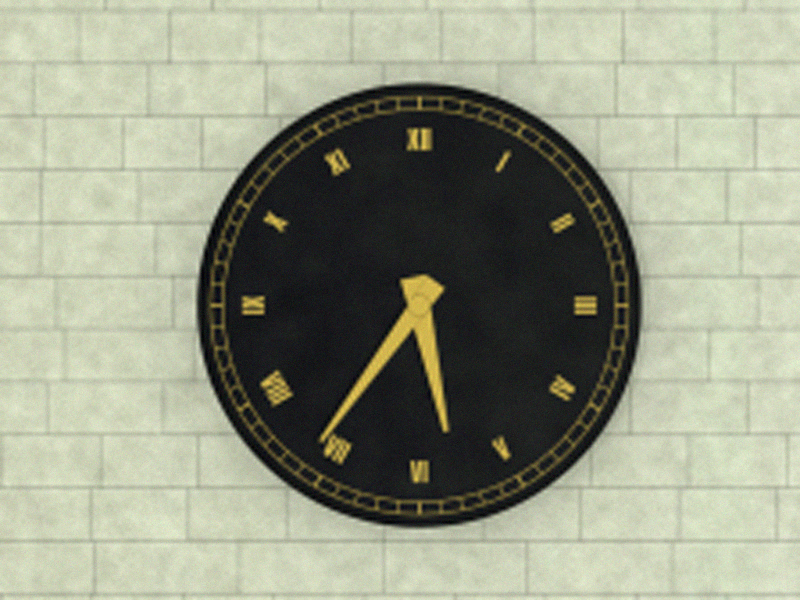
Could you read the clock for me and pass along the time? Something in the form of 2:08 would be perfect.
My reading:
5:36
